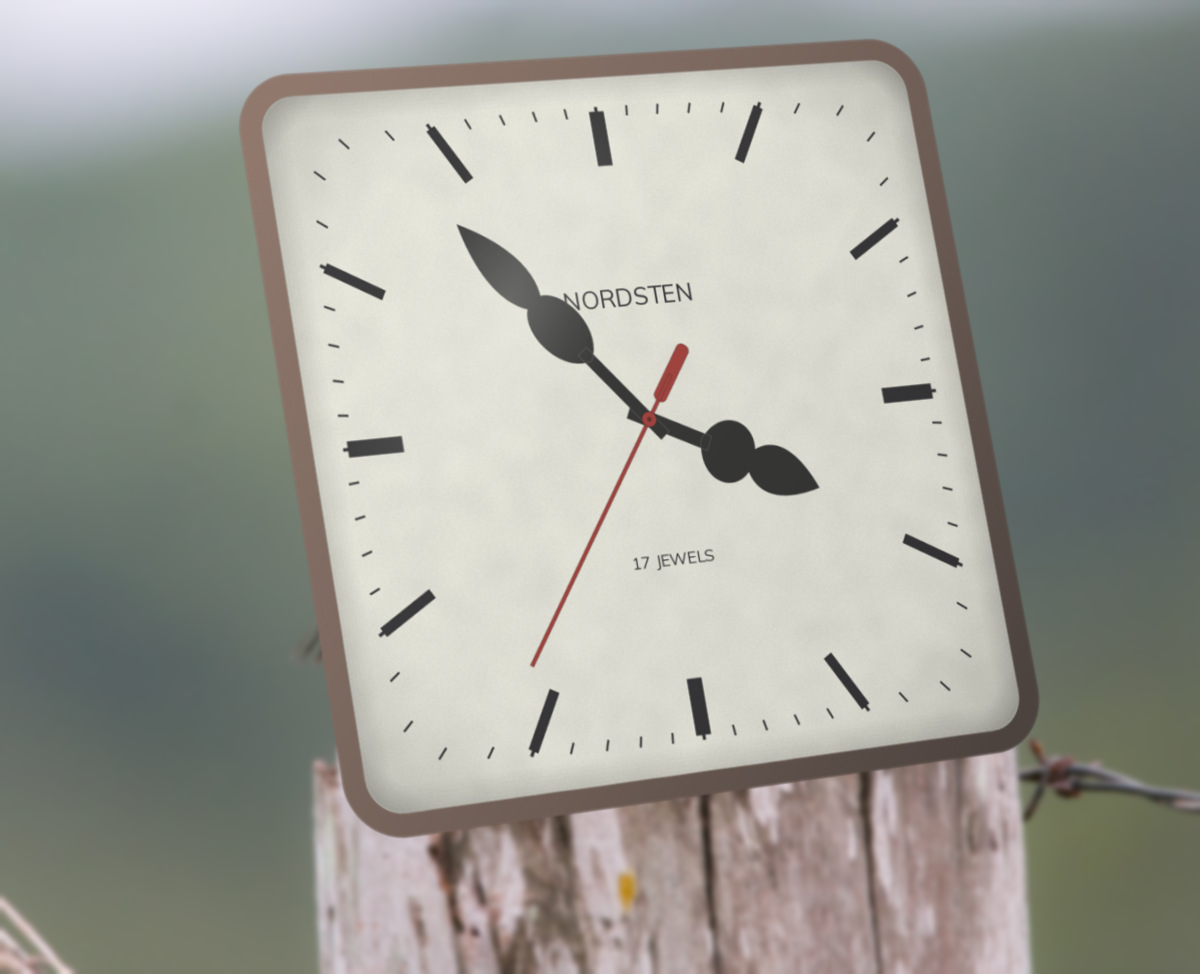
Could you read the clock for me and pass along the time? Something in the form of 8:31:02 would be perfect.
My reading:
3:53:36
